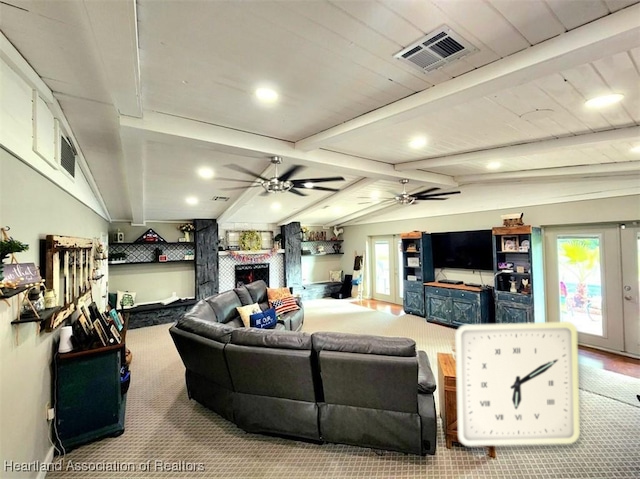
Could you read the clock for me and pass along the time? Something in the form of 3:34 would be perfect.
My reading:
6:10
